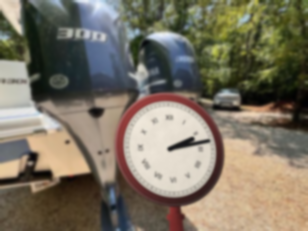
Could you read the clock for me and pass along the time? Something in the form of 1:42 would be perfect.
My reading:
2:13
